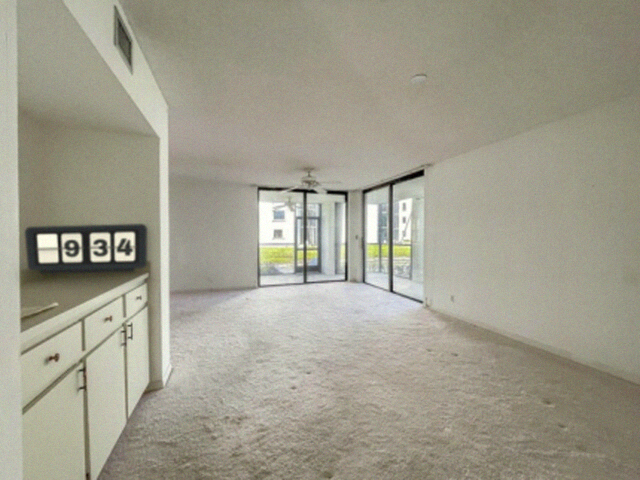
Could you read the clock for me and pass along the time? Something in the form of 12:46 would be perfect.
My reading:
9:34
